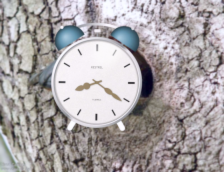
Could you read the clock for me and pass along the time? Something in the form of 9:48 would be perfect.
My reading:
8:21
